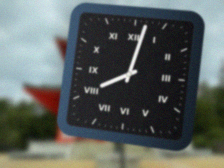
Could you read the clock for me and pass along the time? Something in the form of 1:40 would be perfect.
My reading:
8:02
